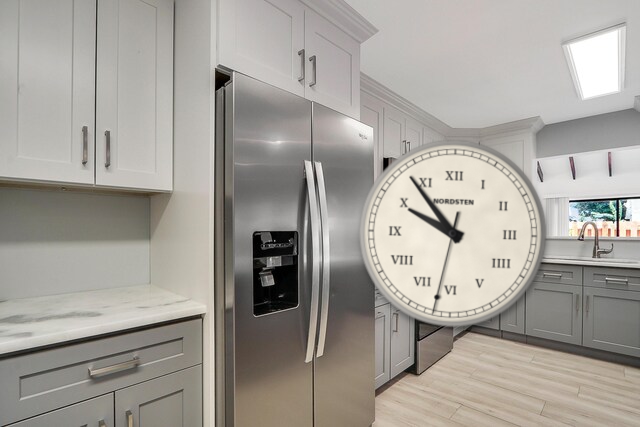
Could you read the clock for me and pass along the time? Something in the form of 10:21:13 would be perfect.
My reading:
9:53:32
